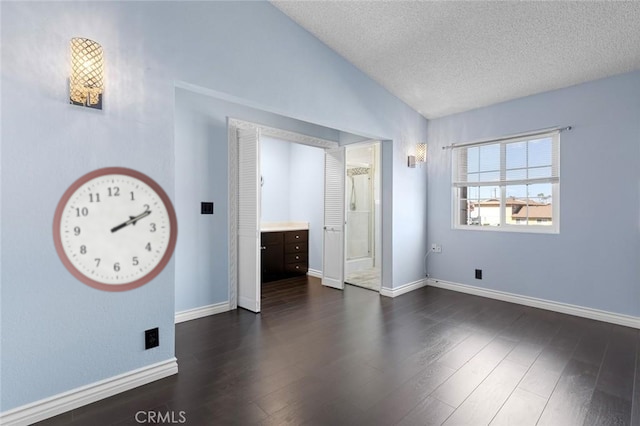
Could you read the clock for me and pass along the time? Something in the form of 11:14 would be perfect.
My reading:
2:11
